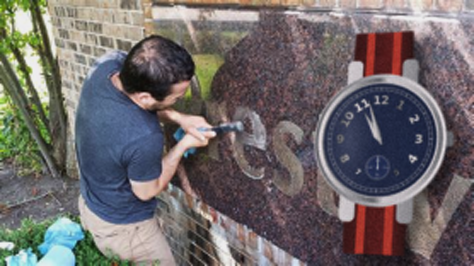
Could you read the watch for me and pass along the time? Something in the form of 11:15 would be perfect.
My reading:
10:57
